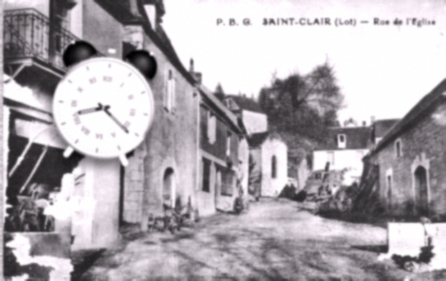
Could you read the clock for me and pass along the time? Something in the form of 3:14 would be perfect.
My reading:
8:21
